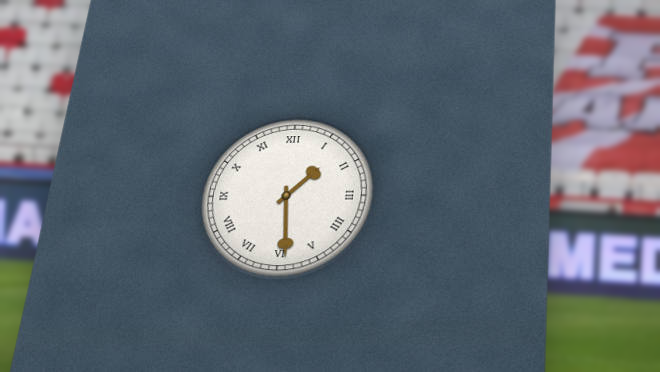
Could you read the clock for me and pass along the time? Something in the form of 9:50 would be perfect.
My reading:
1:29
